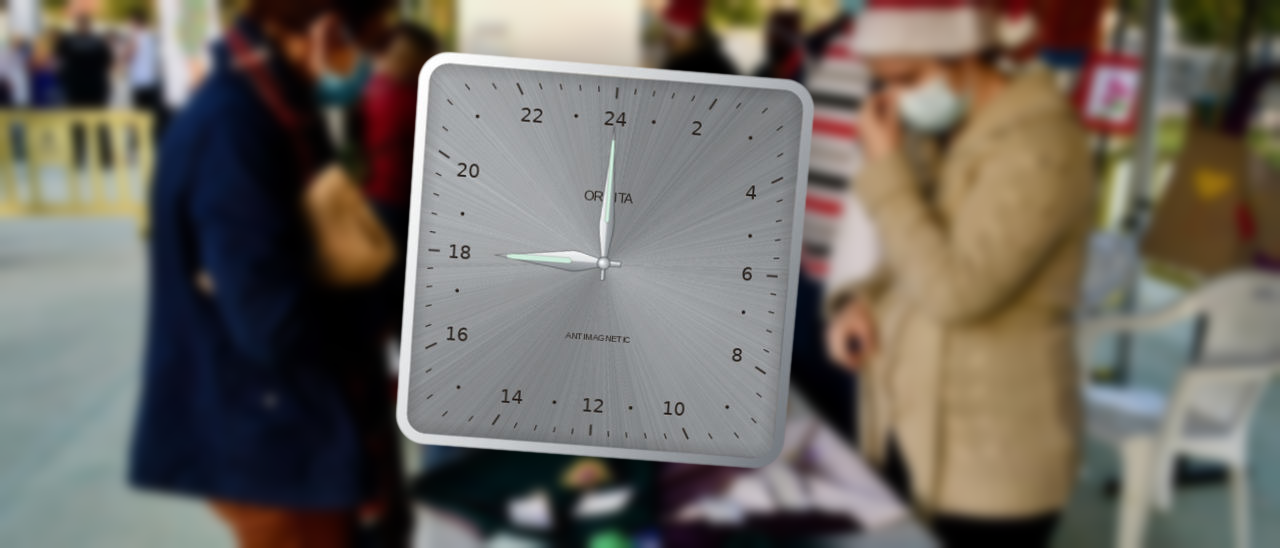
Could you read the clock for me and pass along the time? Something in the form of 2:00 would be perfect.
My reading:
18:00
